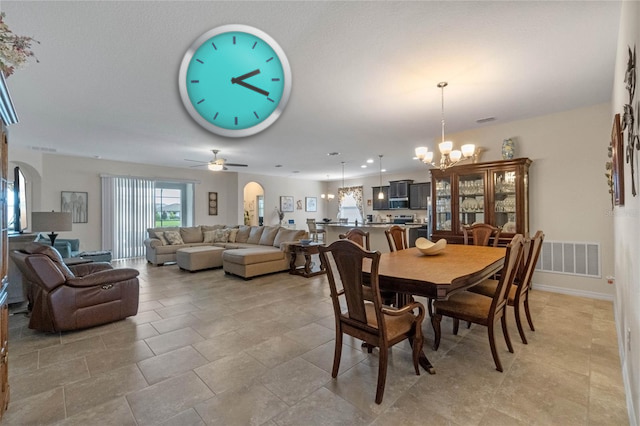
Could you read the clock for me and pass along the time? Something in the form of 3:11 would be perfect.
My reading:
2:19
